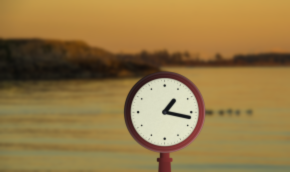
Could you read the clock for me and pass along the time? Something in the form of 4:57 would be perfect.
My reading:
1:17
